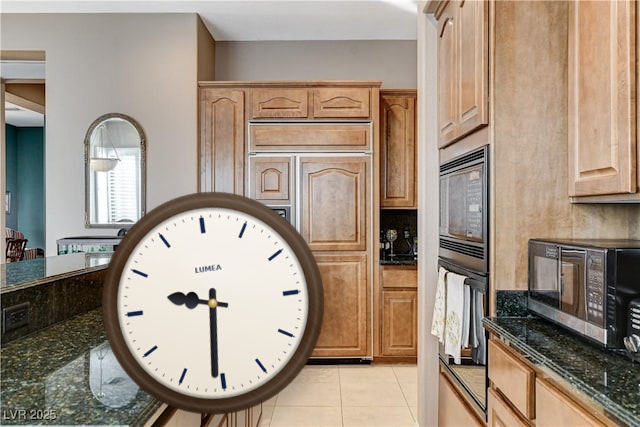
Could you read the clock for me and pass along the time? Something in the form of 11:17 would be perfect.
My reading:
9:31
